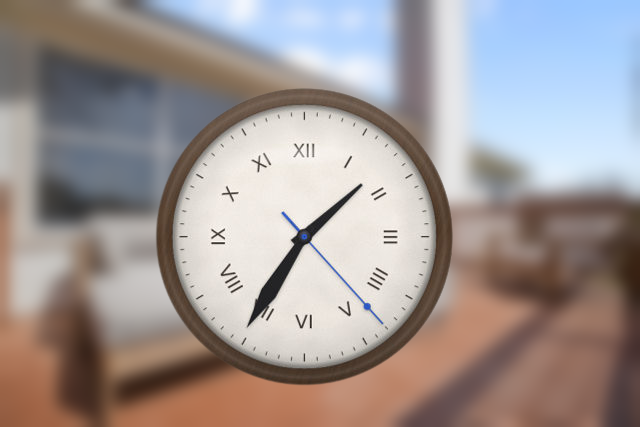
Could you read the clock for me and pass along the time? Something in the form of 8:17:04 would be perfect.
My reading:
1:35:23
